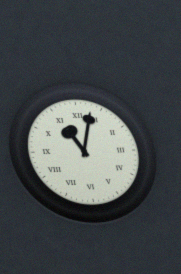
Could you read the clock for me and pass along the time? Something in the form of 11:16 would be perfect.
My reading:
11:03
